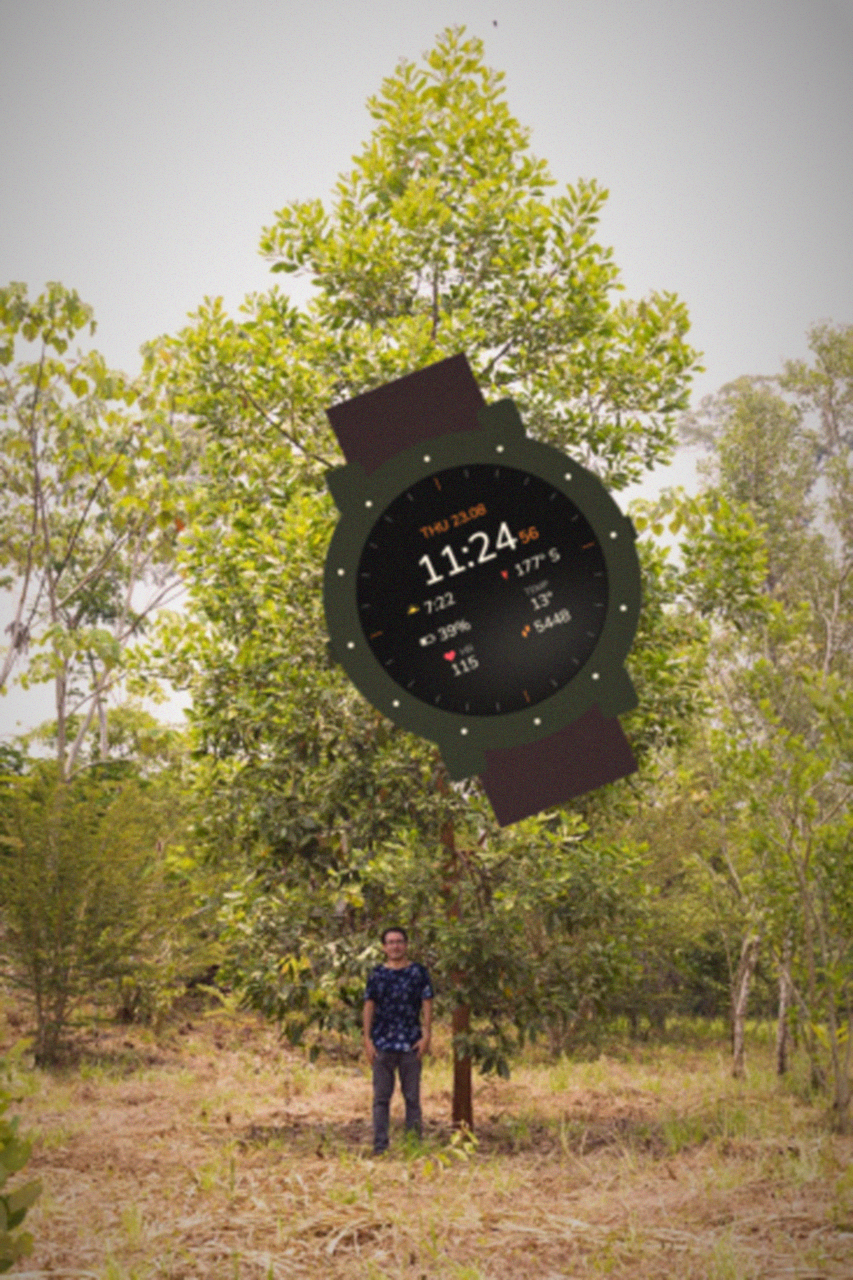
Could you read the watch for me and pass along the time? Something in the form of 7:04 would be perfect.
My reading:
11:24
